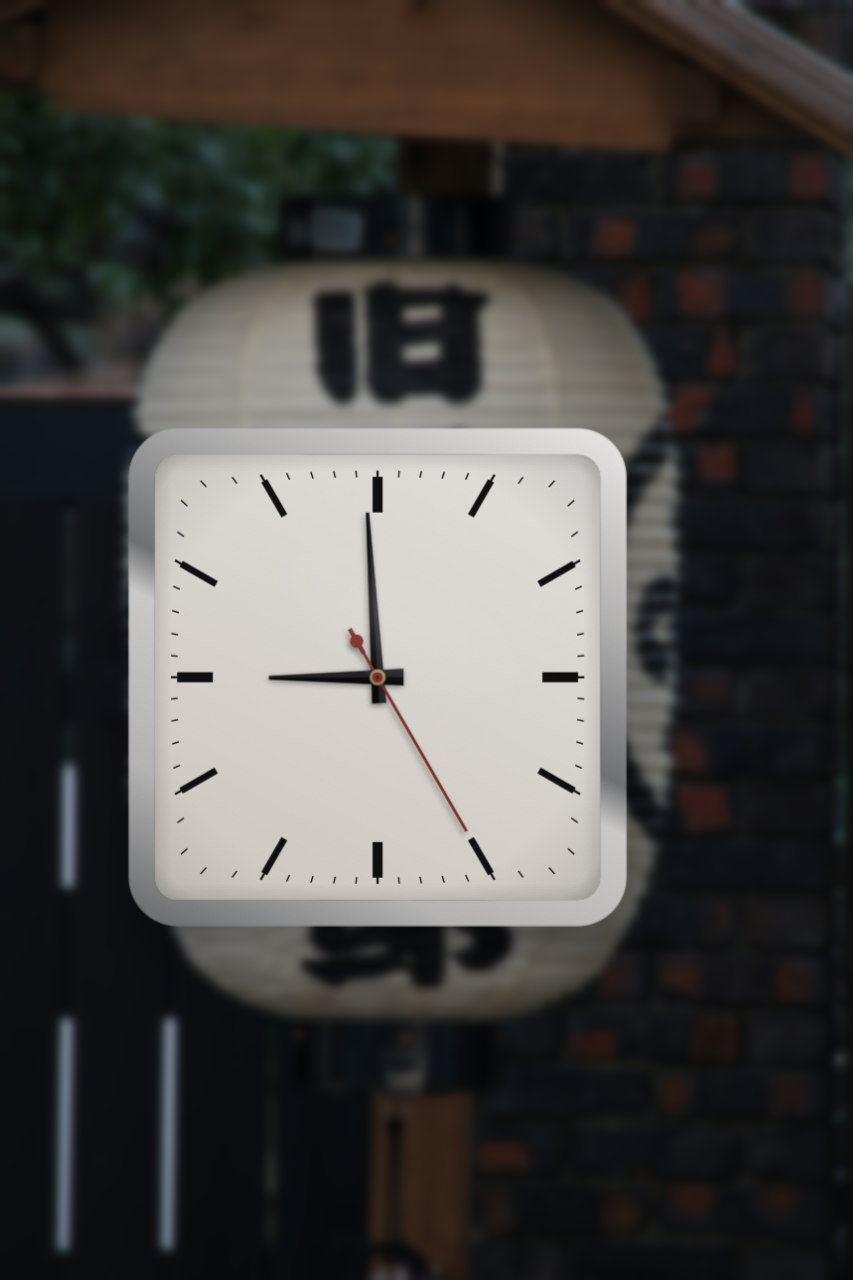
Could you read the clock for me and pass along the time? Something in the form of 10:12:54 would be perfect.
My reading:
8:59:25
